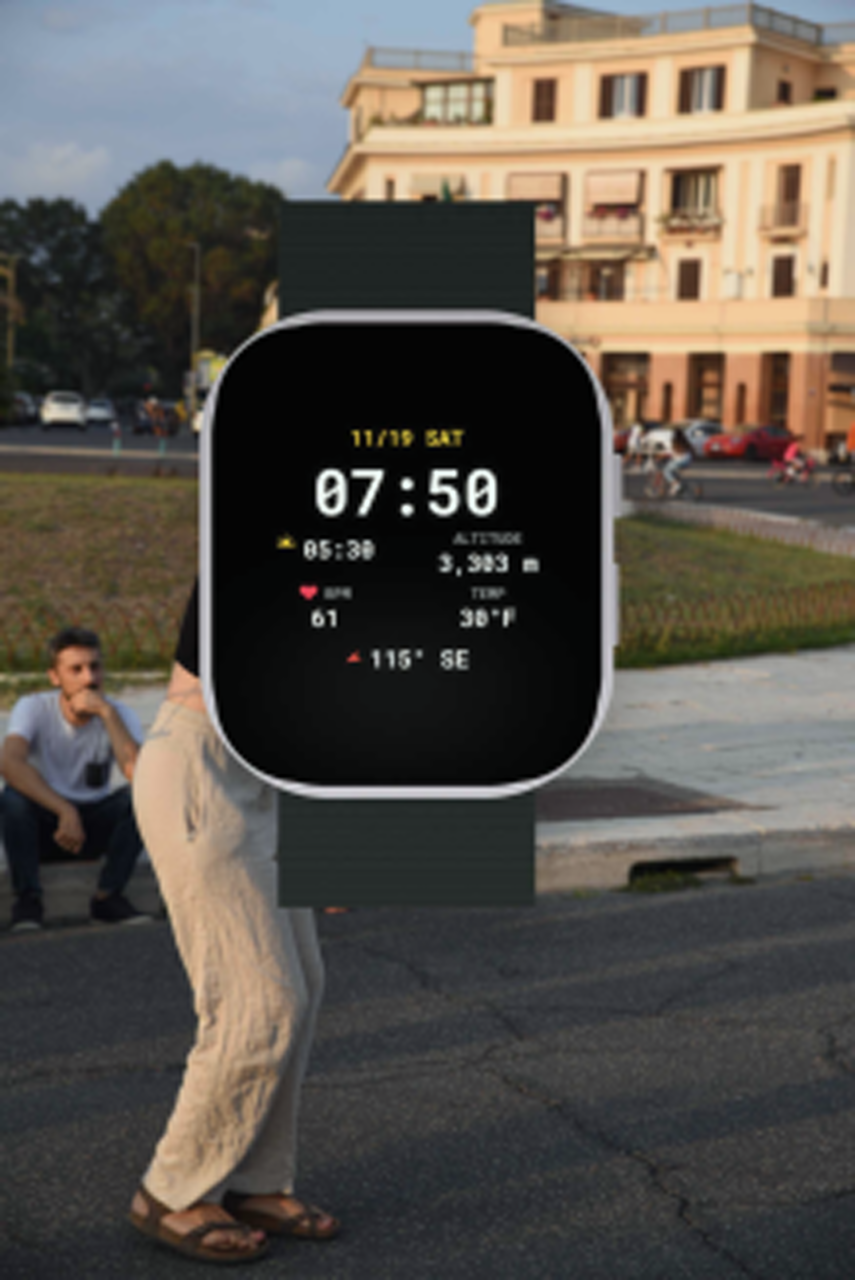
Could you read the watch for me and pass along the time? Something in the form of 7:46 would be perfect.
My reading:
7:50
